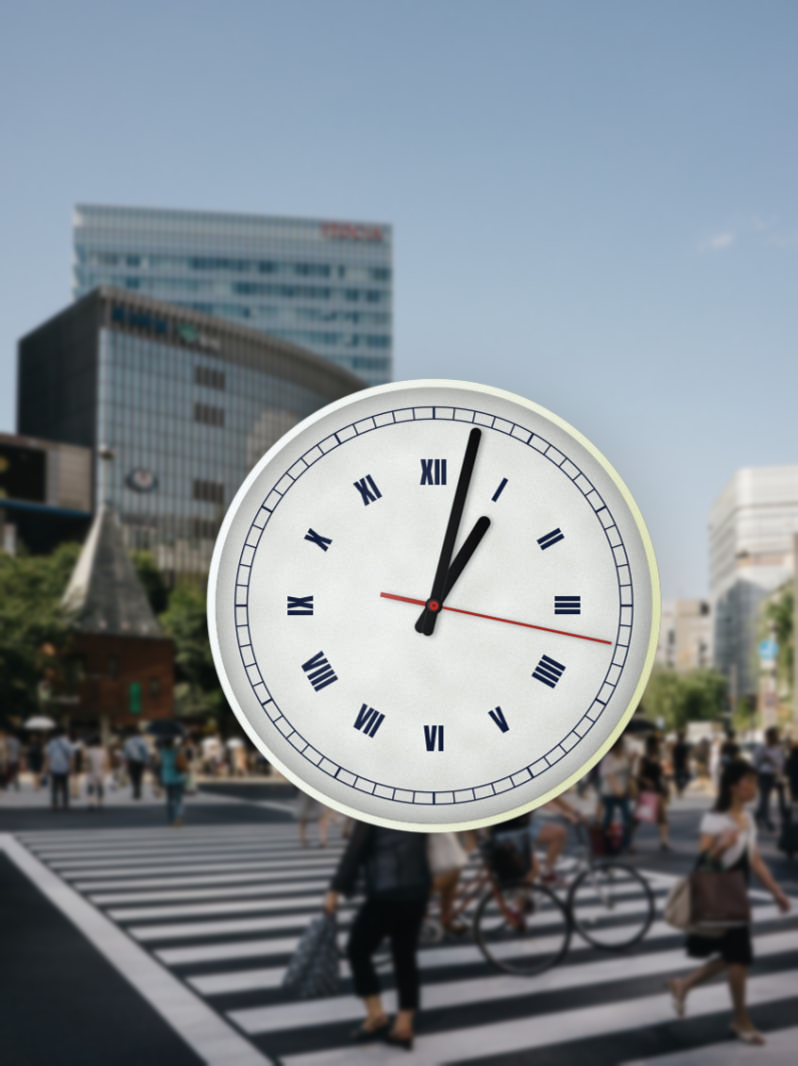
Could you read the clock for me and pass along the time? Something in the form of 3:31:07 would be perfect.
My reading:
1:02:17
